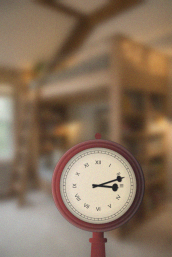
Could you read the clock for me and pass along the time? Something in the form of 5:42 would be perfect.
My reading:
3:12
